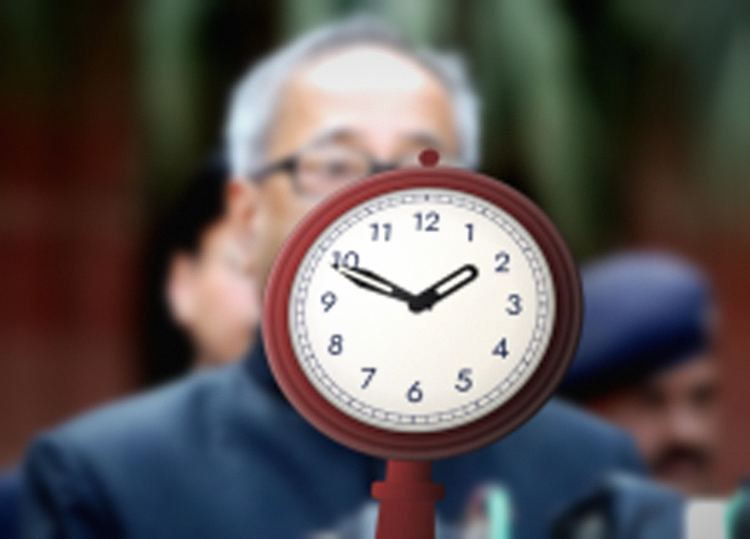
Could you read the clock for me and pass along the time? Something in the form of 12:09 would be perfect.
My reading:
1:49
